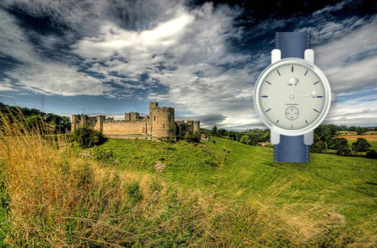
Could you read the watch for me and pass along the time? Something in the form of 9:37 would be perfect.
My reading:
12:14
